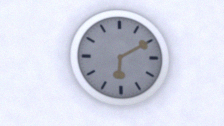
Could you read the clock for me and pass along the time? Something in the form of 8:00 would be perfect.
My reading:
6:10
